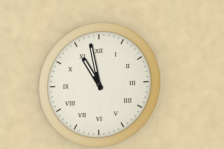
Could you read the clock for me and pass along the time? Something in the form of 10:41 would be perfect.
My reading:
10:58
